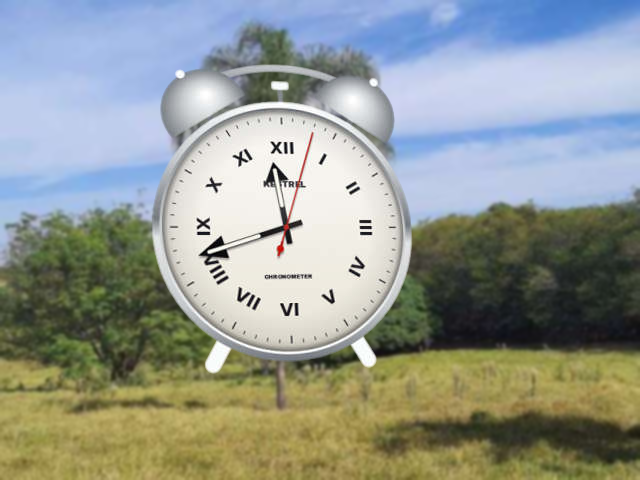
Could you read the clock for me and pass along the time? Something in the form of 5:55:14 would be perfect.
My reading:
11:42:03
